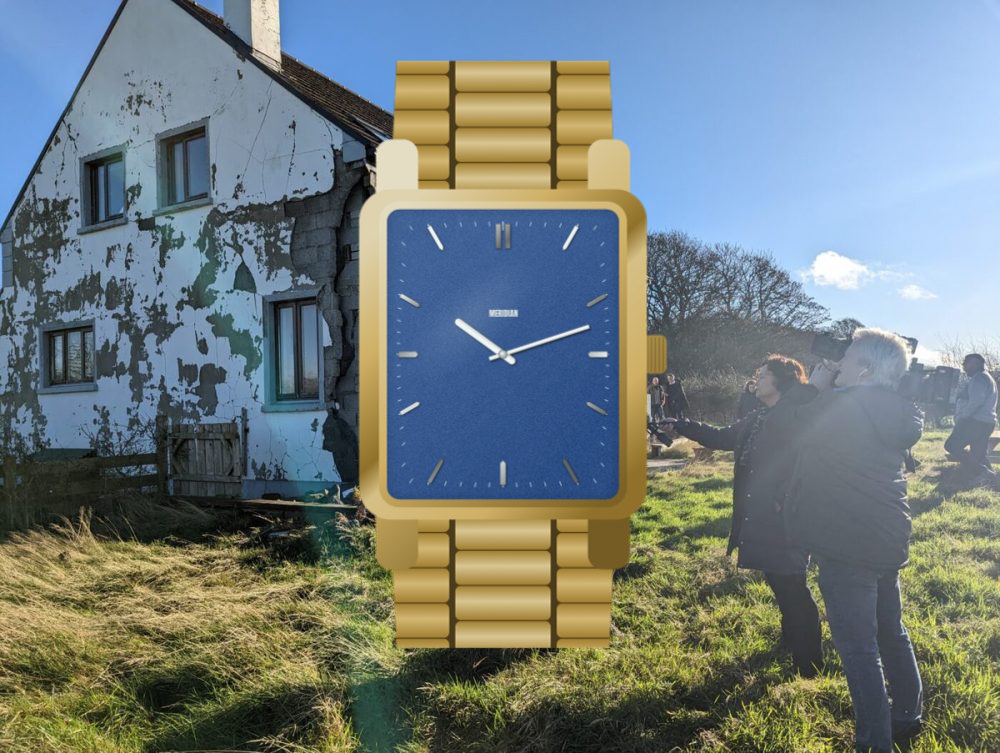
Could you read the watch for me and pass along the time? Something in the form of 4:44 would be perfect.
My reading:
10:12
